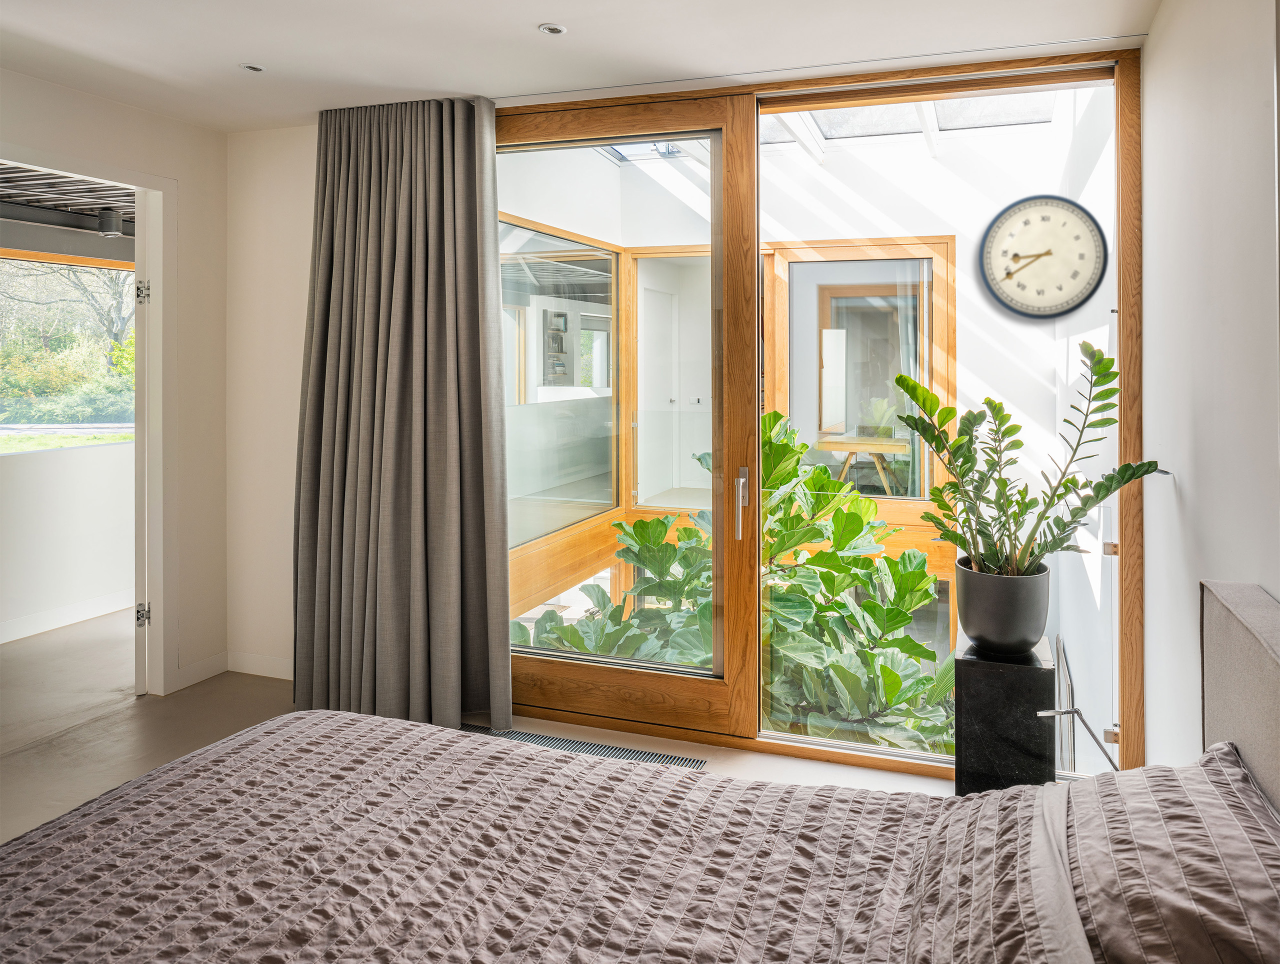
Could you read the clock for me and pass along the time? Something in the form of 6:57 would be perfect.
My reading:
8:39
